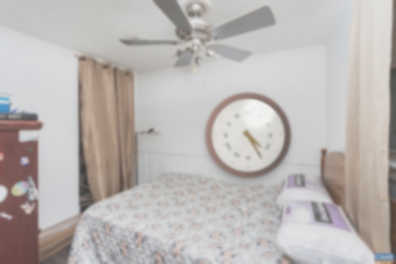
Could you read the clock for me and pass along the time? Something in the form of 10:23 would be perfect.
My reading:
4:25
